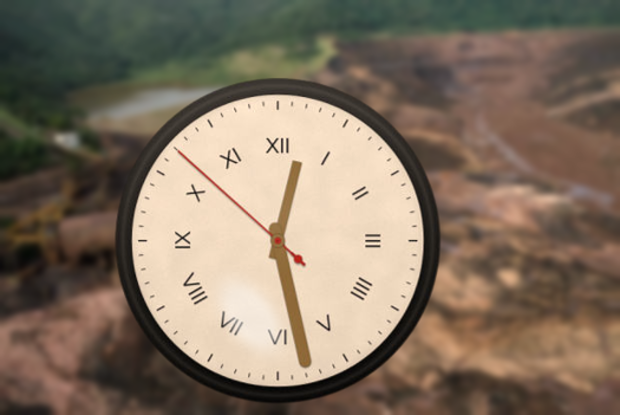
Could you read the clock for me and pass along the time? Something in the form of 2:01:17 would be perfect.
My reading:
12:27:52
